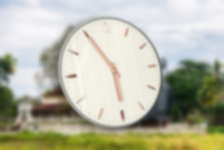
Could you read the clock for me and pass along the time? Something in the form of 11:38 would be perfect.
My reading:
5:55
